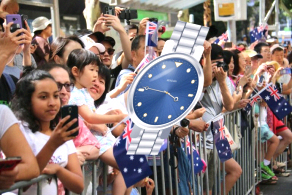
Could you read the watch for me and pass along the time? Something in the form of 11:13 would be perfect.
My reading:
3:46
